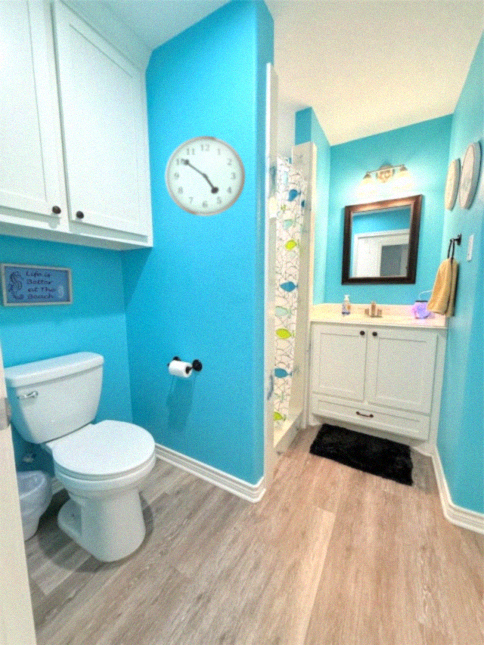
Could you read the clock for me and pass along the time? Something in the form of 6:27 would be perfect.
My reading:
4:51
